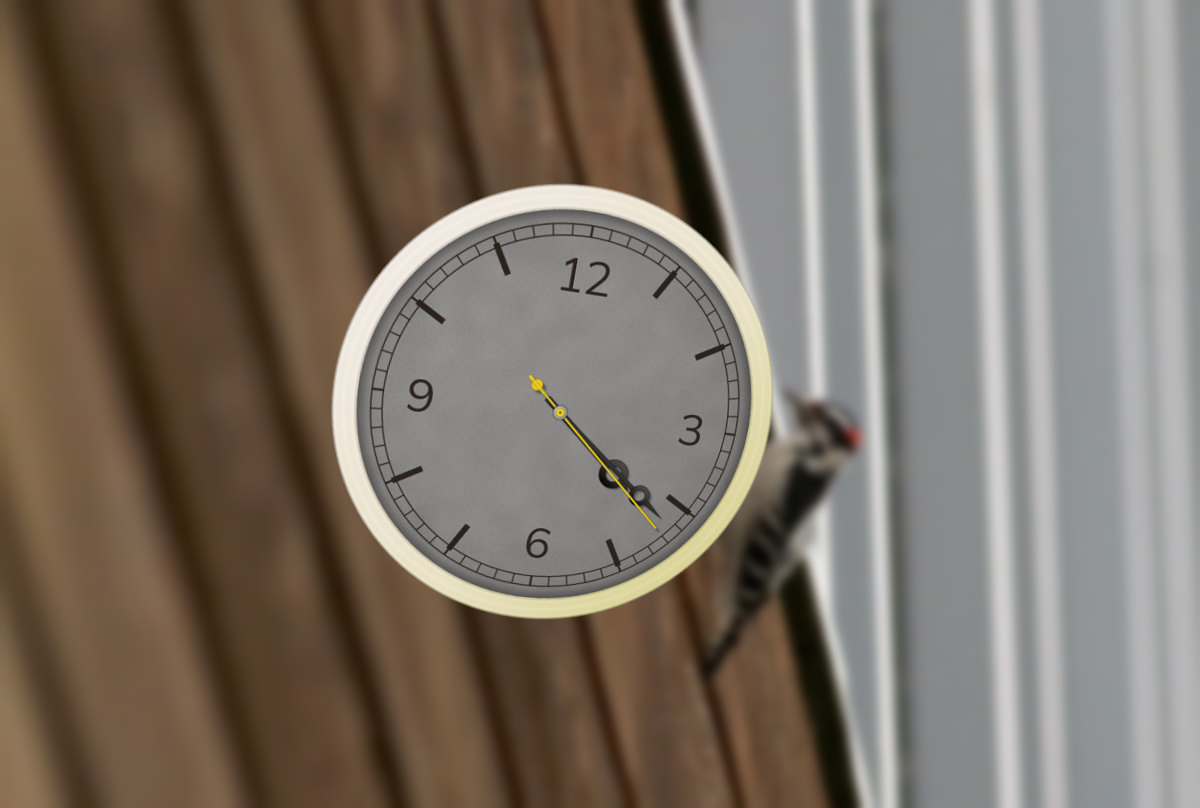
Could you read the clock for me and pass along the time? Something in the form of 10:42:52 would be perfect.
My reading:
4:21:22
